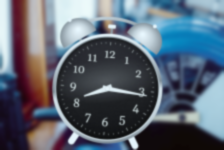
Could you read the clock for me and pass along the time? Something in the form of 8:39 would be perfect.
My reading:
8:16
